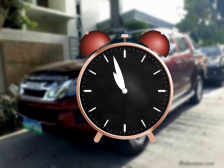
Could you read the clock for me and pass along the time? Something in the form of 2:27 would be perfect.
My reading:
10:57
